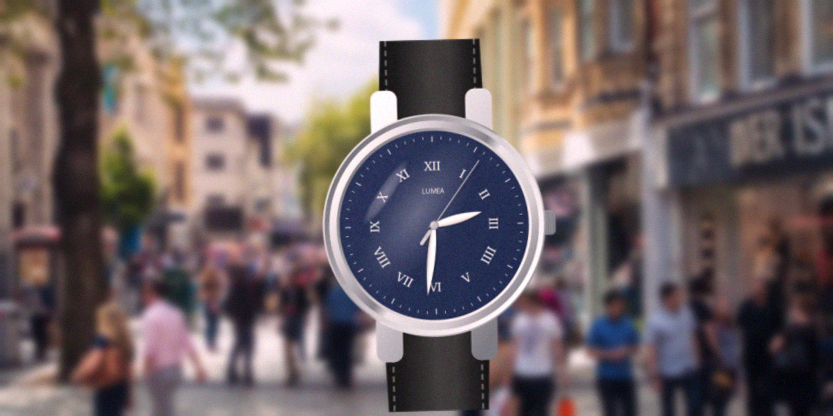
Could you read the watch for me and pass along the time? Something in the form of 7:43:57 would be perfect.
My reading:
2:31:06
